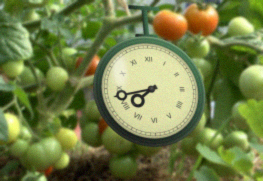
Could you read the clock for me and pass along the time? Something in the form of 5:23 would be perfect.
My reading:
7:43
